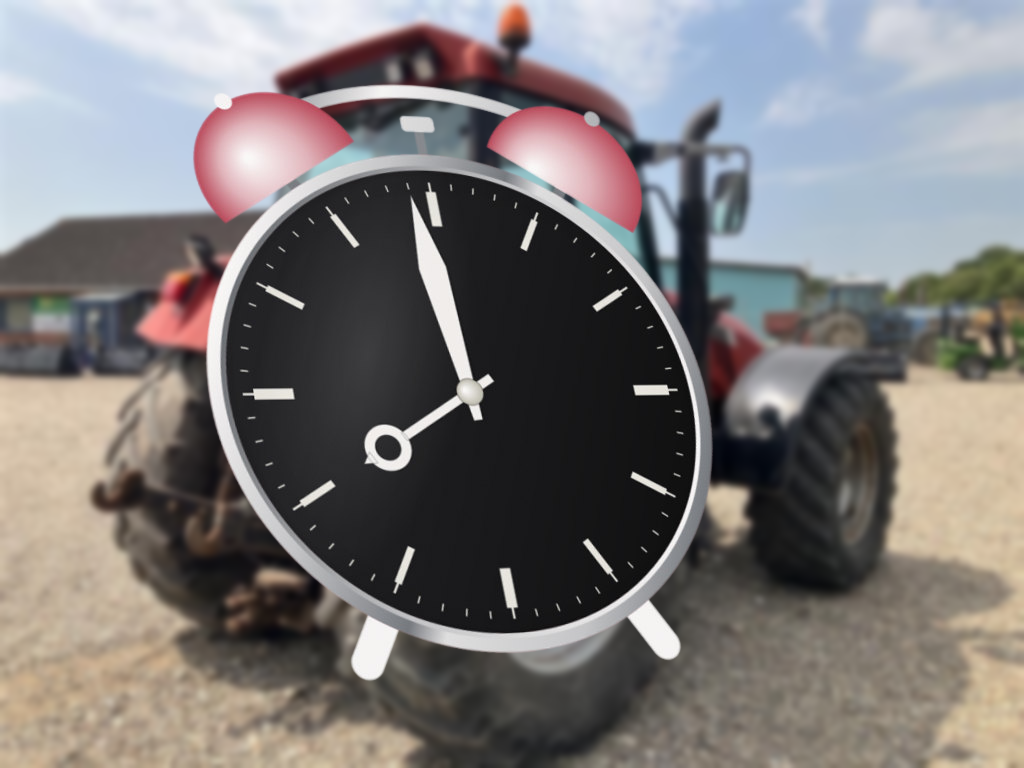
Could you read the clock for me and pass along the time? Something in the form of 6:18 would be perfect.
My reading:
7:59
